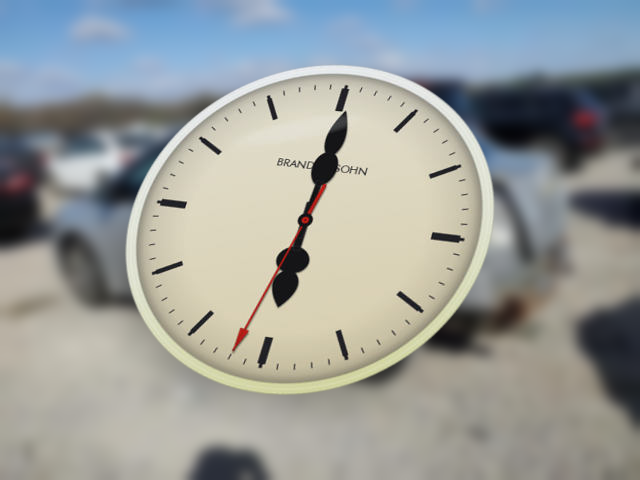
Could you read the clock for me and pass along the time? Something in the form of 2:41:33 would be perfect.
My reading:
6:00:32
